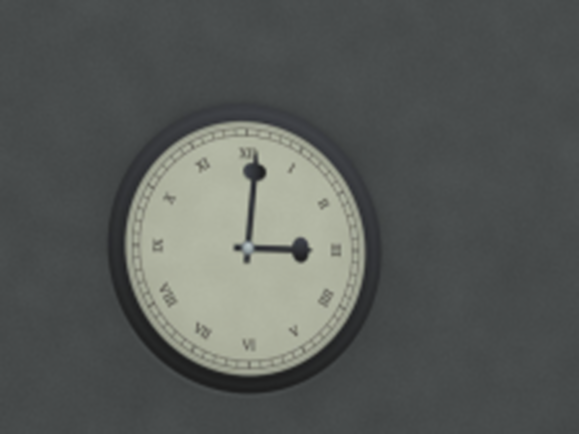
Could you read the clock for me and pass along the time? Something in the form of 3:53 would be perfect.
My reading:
3:01
